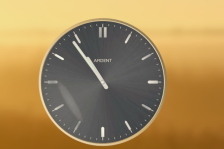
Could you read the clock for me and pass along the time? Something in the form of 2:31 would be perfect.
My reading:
10:54
